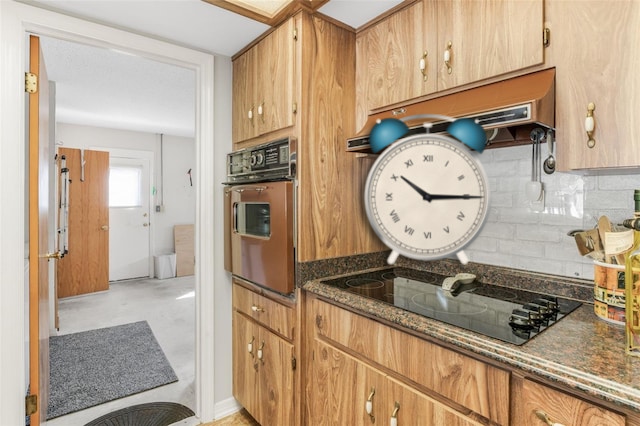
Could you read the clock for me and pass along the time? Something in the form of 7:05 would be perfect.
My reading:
10:15
